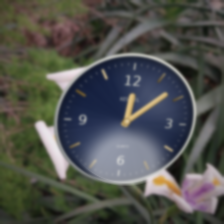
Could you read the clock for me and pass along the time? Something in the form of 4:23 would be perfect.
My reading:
12:08
